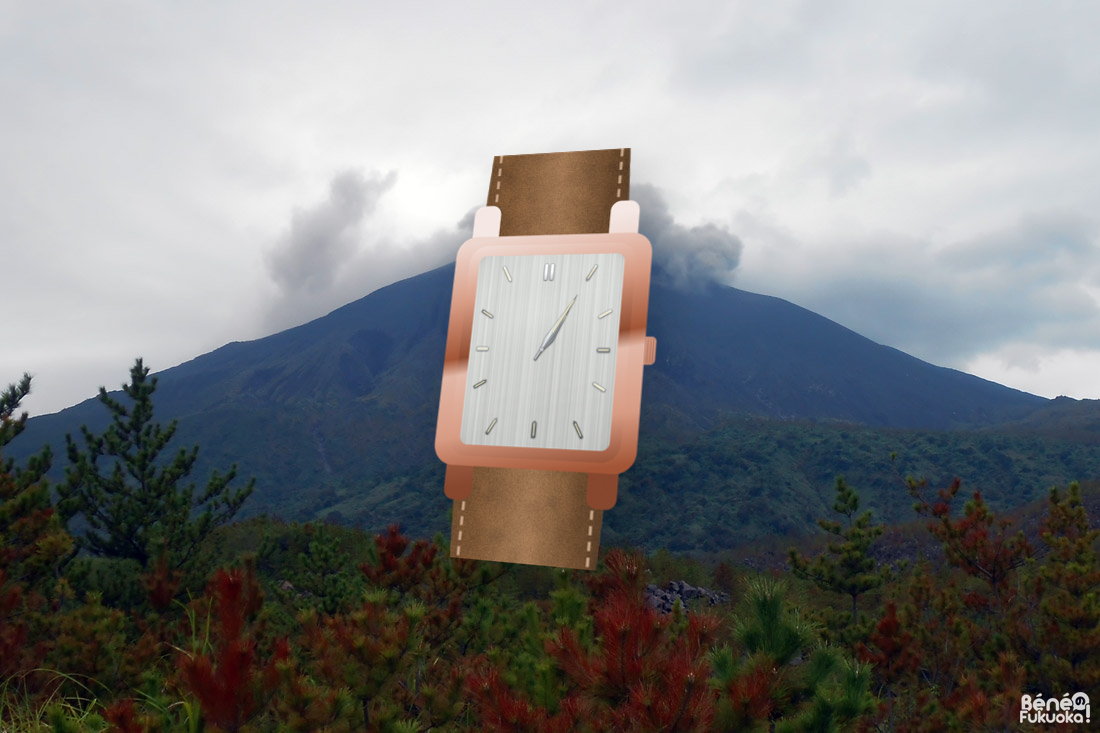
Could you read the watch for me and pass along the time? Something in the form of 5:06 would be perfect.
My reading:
1:05
